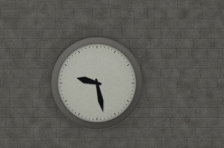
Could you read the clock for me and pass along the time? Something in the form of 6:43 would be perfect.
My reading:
9:28
